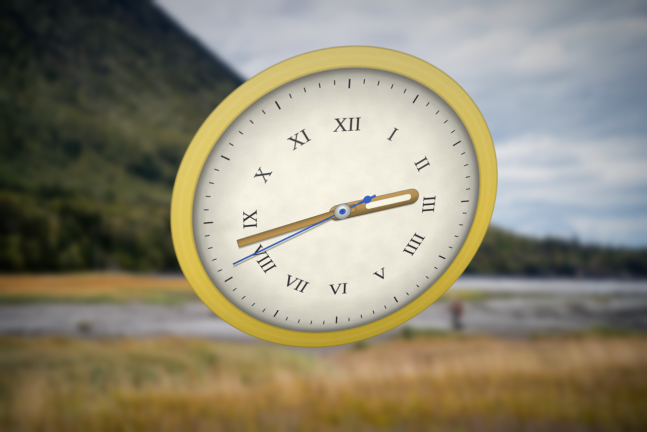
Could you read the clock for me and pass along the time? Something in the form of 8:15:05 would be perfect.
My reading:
2:42:41
